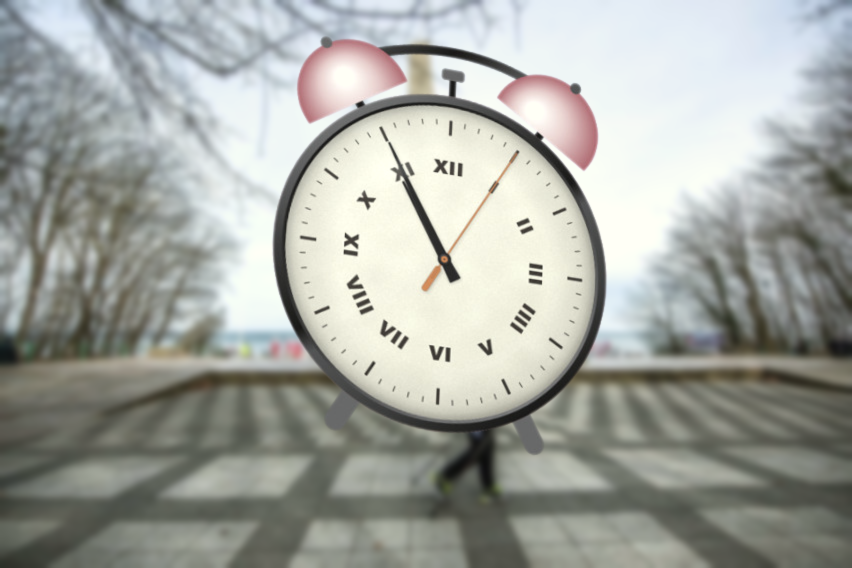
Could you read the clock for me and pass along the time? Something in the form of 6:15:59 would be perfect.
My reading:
10:55:05
